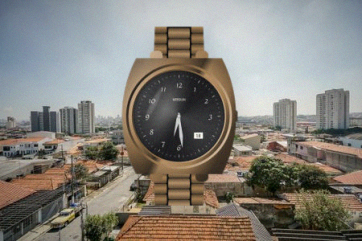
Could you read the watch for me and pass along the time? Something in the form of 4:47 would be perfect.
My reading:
6:29
